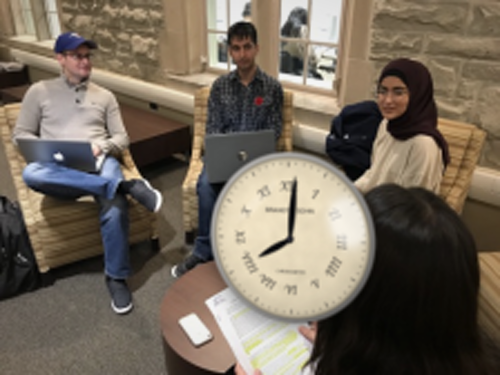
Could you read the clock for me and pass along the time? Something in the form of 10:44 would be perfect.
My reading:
8:01
